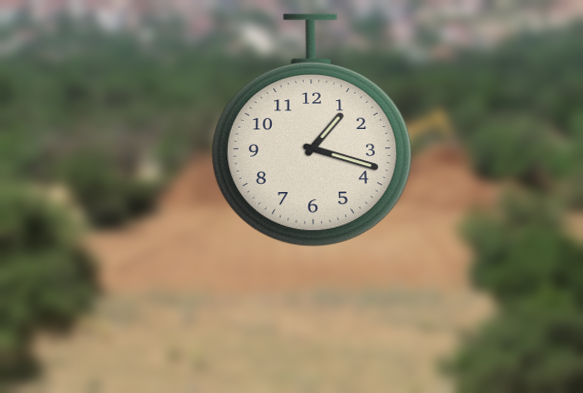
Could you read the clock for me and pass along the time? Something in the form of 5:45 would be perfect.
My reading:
1:18
